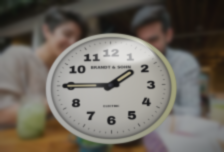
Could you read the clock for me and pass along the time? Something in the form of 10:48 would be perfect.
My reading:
1:45
